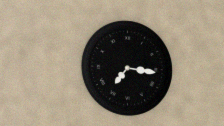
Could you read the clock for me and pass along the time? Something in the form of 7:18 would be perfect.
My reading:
7:16
